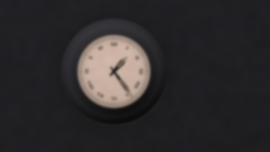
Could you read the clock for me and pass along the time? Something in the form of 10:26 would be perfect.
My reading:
1:24
